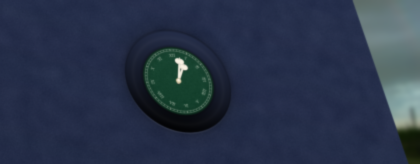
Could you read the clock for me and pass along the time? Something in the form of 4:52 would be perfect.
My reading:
1:03
